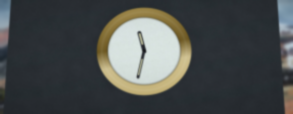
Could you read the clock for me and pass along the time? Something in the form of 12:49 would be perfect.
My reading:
11:32
